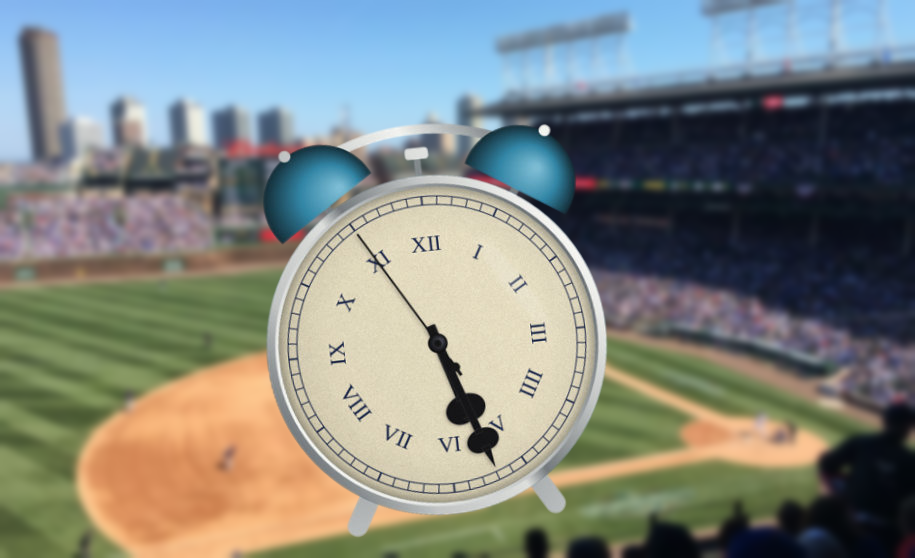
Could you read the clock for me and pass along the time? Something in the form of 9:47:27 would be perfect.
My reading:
5:26:55
